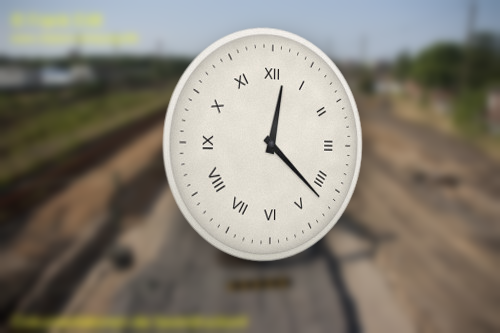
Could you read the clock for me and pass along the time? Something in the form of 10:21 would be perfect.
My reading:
12:22
